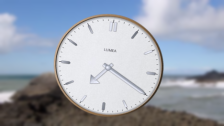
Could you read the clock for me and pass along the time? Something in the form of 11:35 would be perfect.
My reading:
7:20
